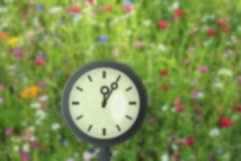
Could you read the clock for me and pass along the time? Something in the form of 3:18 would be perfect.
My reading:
12:05
